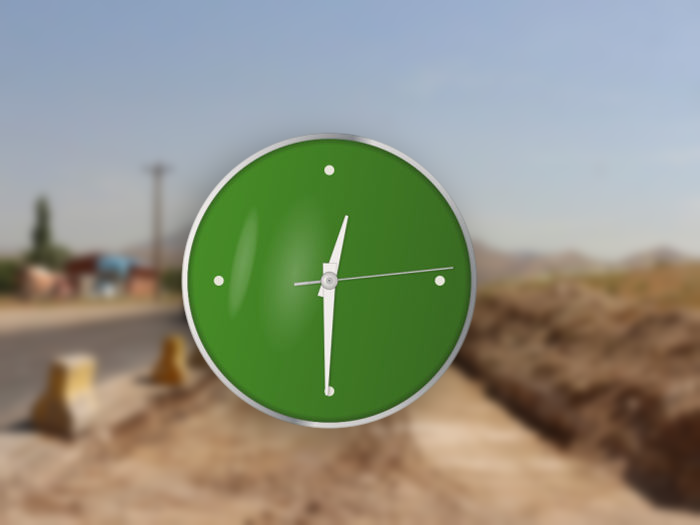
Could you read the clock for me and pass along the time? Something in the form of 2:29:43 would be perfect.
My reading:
12:30:14
